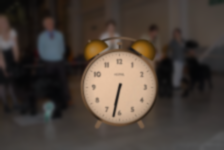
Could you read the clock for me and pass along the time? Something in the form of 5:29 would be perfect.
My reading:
6:32
